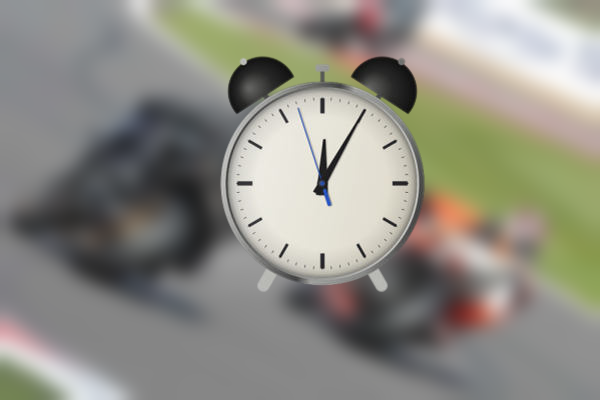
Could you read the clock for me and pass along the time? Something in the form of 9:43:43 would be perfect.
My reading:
12:04:57
